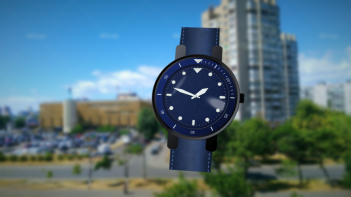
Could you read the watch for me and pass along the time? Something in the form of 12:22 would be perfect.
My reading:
1:48
